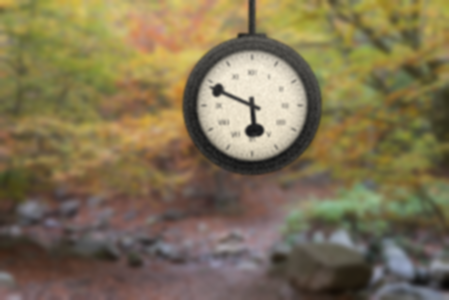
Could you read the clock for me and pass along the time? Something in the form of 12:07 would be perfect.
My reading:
5:49
